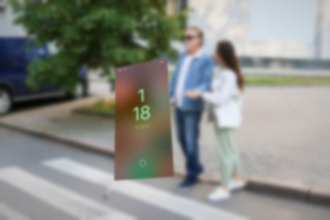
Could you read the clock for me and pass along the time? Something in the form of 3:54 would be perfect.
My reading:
1:18
